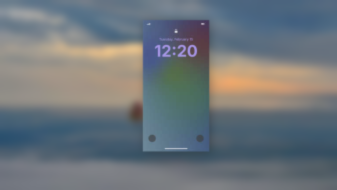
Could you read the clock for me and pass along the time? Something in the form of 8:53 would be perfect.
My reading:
12:20
